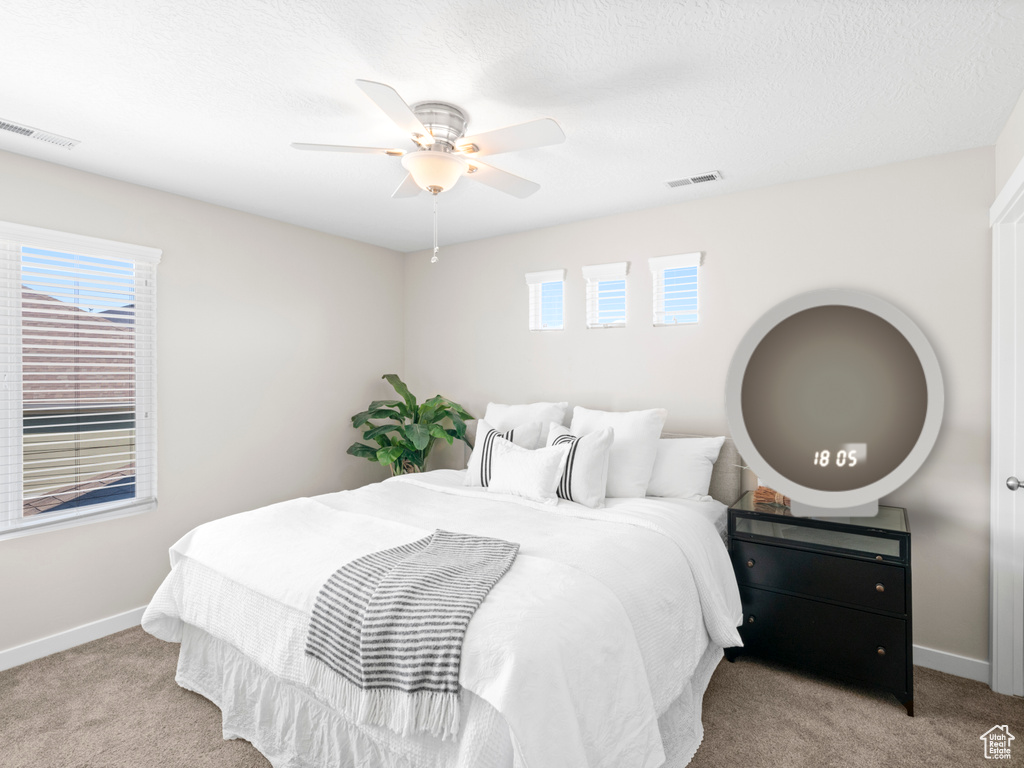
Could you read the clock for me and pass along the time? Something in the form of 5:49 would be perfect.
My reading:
18:05
